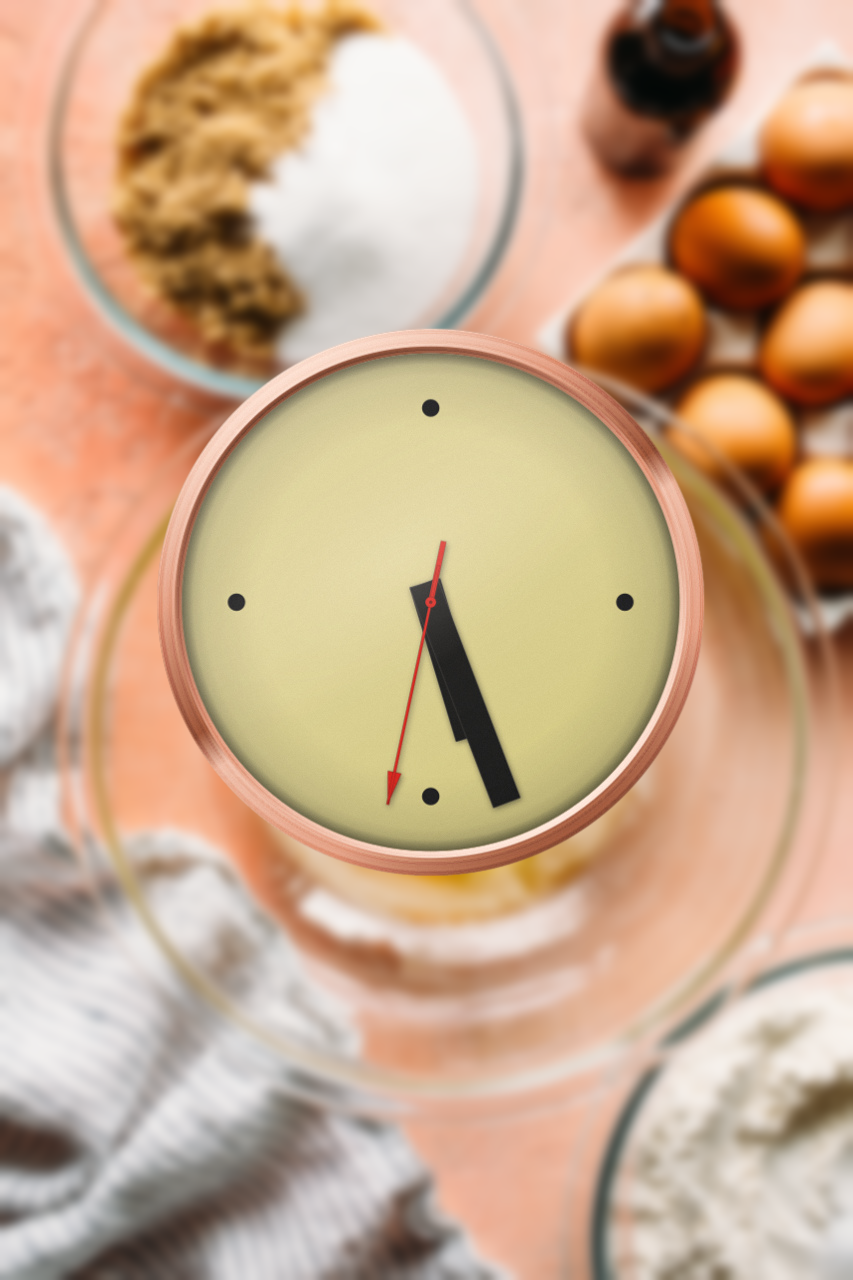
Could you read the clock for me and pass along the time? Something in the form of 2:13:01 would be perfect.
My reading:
5:26:32
